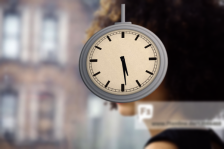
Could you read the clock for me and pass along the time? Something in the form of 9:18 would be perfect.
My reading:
5:29
